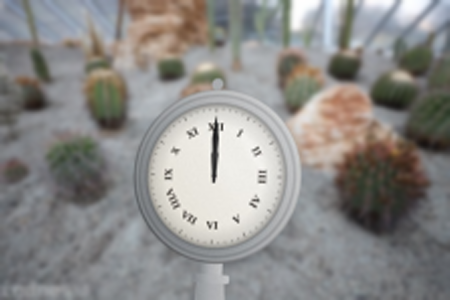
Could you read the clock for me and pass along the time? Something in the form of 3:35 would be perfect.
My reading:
12:00
